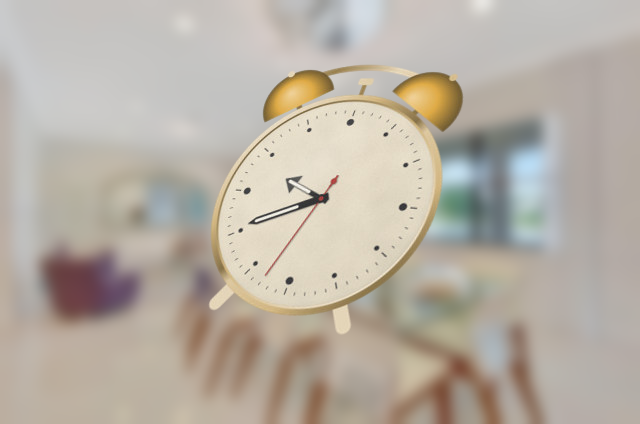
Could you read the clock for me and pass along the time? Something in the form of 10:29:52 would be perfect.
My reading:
9:40:33
